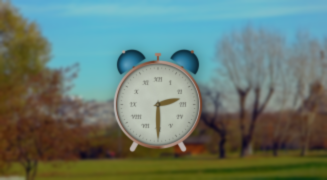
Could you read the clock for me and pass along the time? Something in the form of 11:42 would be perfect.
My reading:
2:30
